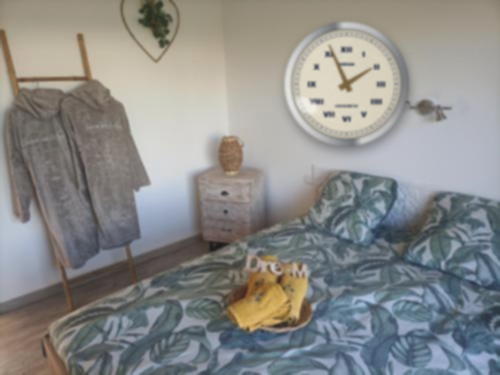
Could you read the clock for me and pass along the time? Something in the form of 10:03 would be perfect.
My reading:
1:56
